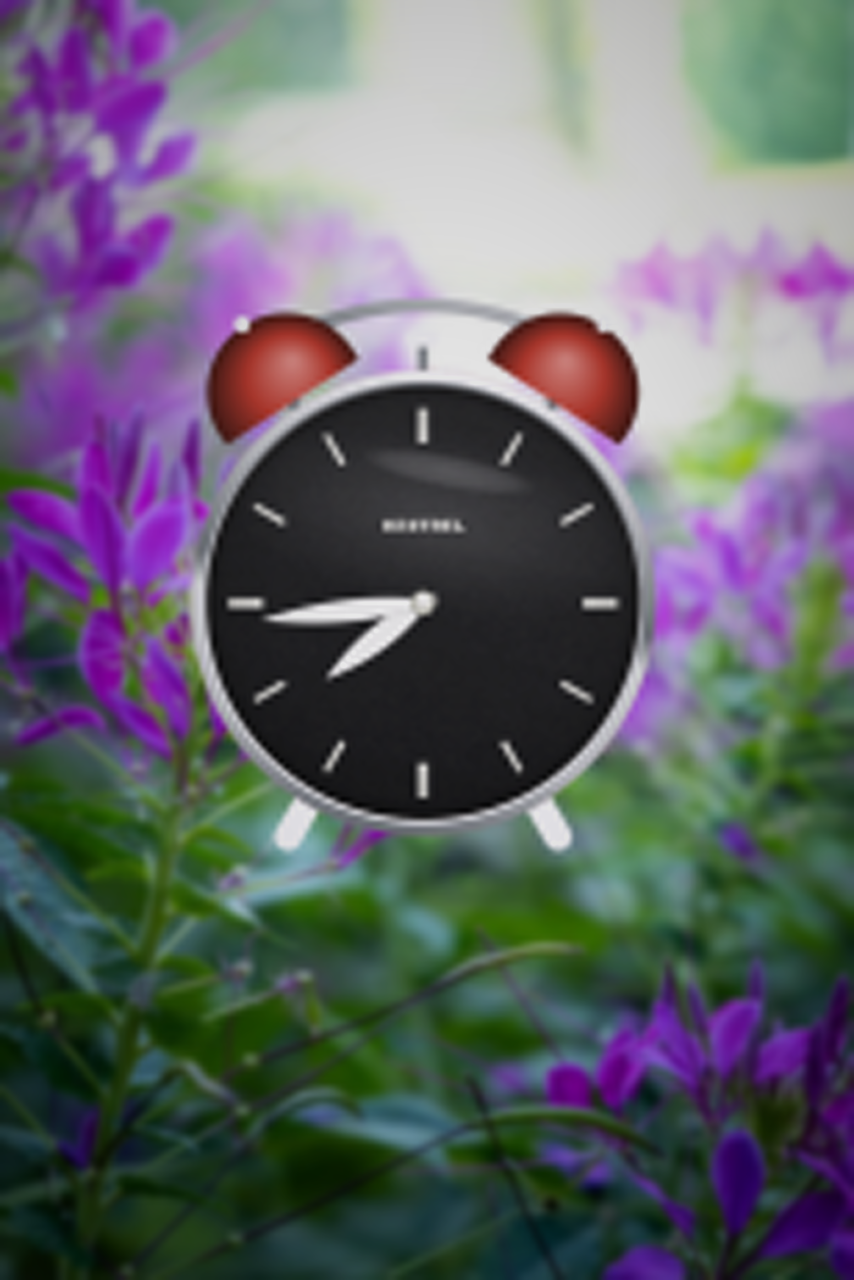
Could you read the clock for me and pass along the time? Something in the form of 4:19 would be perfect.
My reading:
7:44
